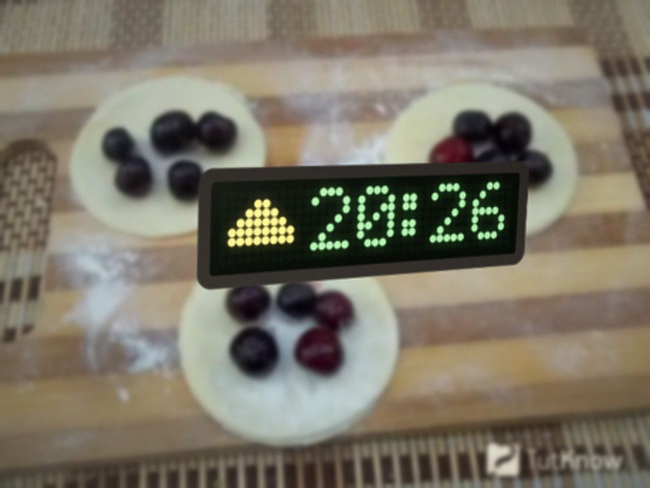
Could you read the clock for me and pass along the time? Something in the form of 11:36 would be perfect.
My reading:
20:26
